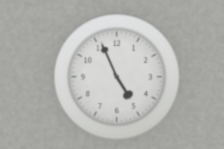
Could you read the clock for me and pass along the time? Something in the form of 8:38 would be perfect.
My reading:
4:56
